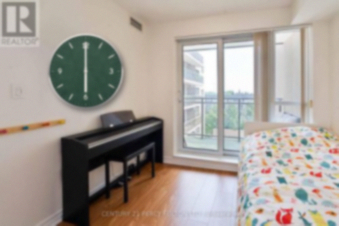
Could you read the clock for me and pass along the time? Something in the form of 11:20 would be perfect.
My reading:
6:00
